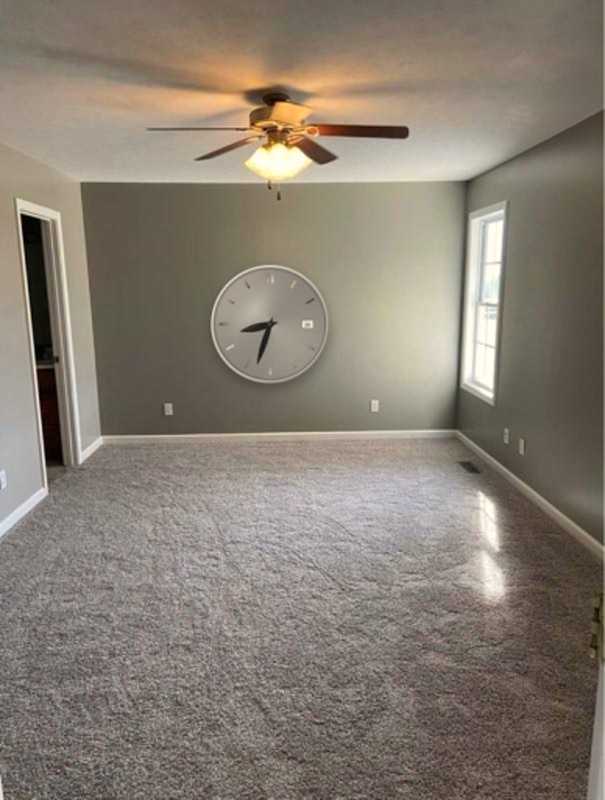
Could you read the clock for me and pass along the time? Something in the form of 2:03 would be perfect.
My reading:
8:33
